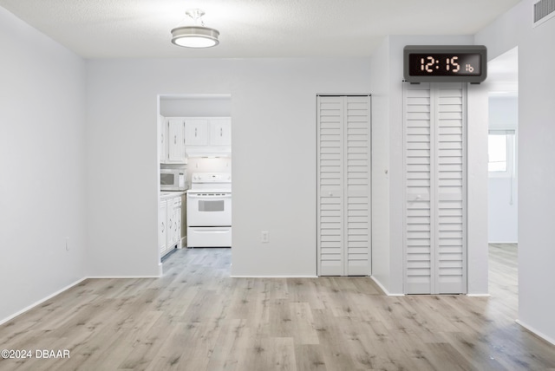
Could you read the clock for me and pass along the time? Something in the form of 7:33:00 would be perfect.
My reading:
12:15:16
